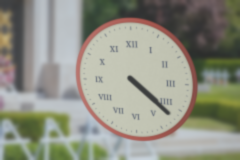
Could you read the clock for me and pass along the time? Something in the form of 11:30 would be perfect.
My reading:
4:22
